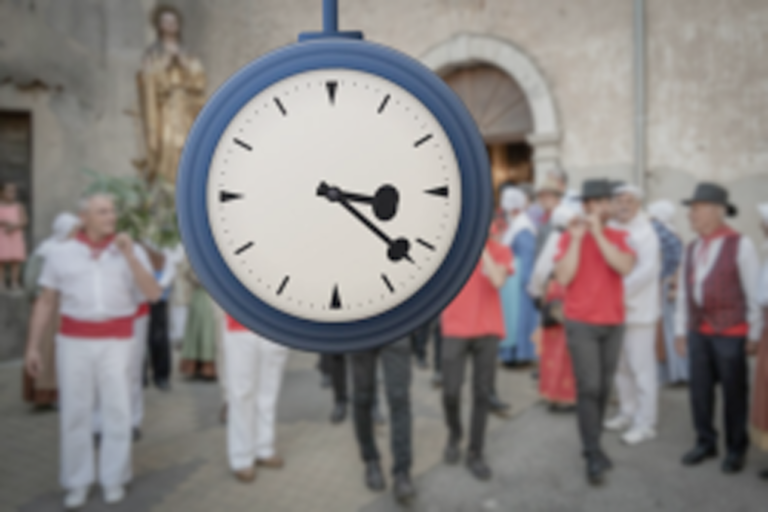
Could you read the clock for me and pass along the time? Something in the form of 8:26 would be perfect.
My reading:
3:22
